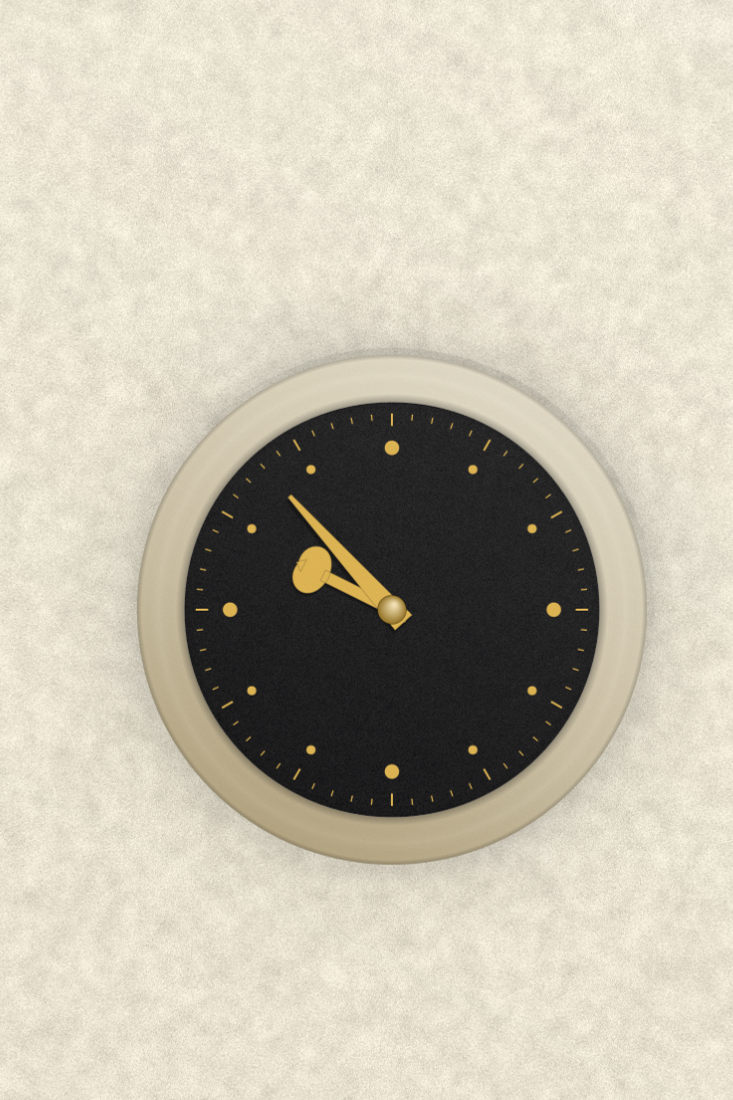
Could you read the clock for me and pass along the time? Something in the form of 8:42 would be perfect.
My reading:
9:53
